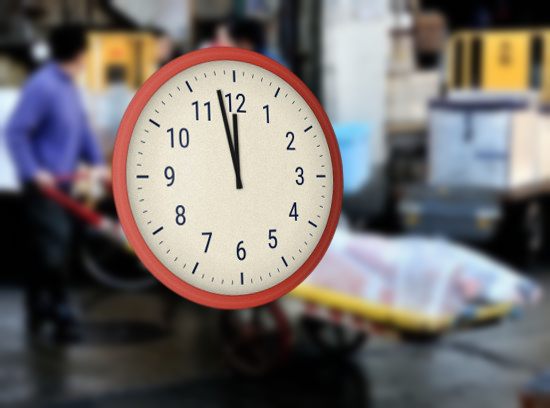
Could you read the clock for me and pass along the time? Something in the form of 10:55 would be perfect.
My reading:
11:58
